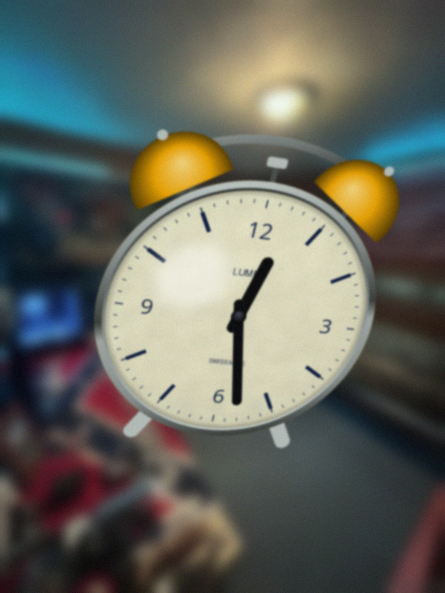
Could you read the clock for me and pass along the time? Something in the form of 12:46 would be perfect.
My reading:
12:28
